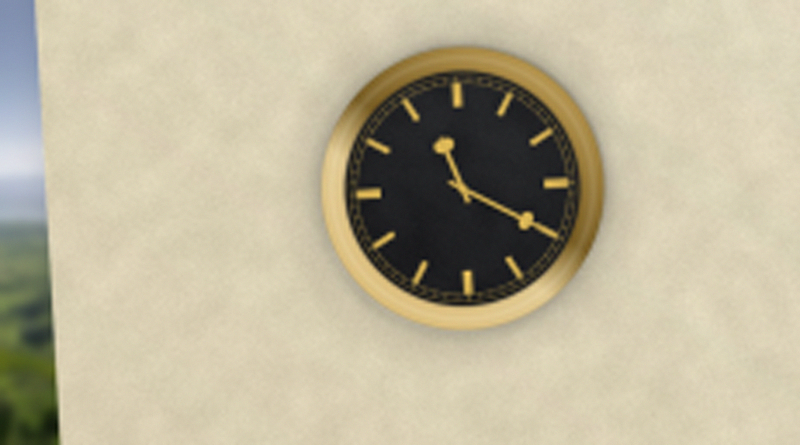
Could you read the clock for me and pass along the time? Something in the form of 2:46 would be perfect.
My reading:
11:20
